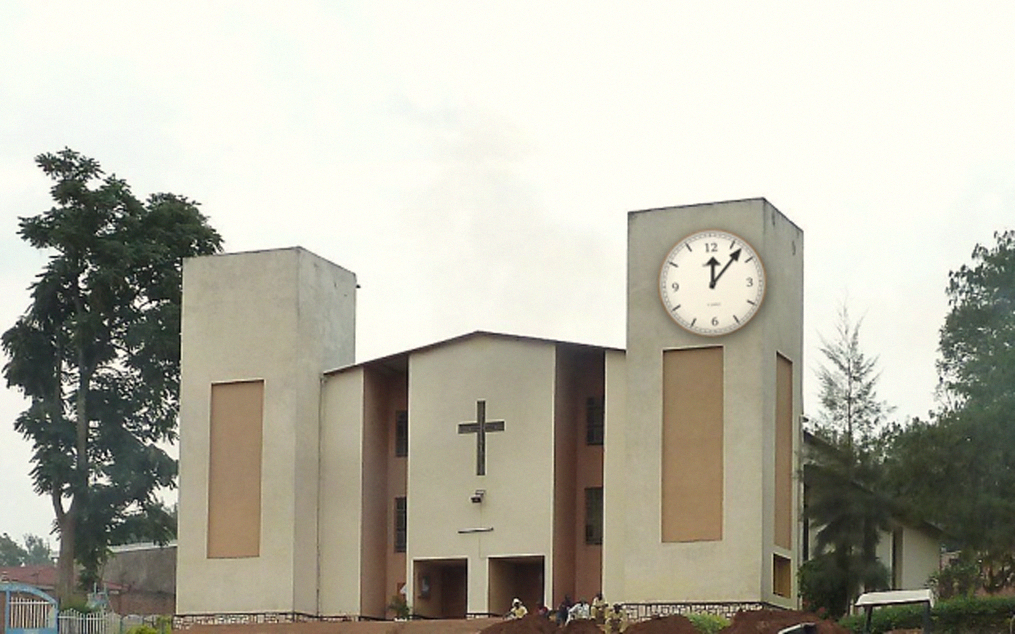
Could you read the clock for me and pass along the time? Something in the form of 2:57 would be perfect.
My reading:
12:07
